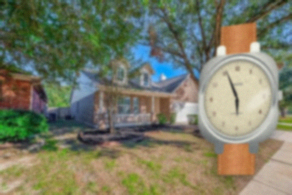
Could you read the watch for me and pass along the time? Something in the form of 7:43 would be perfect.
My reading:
5:56
